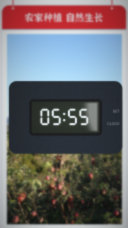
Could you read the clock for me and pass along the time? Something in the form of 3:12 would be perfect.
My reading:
5:55
